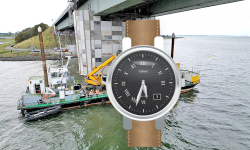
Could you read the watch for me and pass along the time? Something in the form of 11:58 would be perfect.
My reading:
5:33
